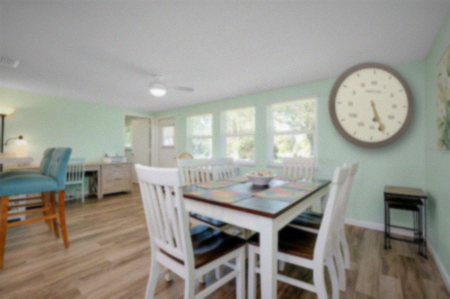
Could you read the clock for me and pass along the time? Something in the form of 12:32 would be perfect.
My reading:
5:26
